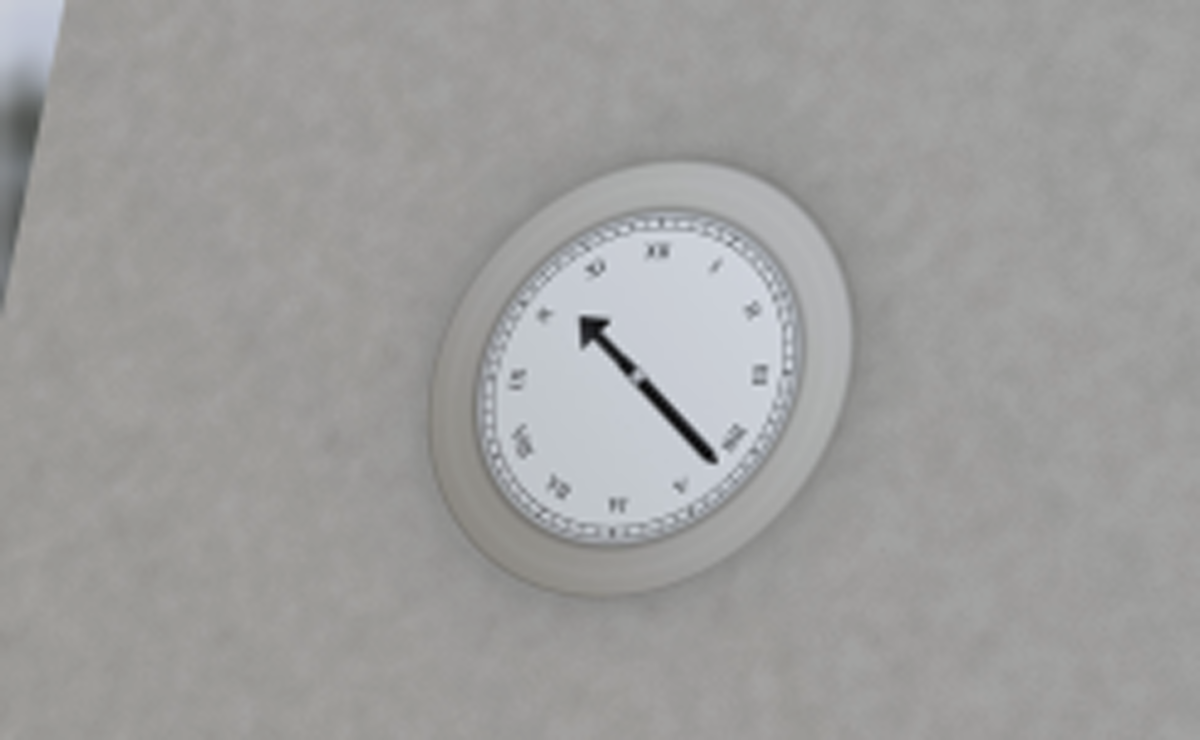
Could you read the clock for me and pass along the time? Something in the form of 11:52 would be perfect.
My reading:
10:22
